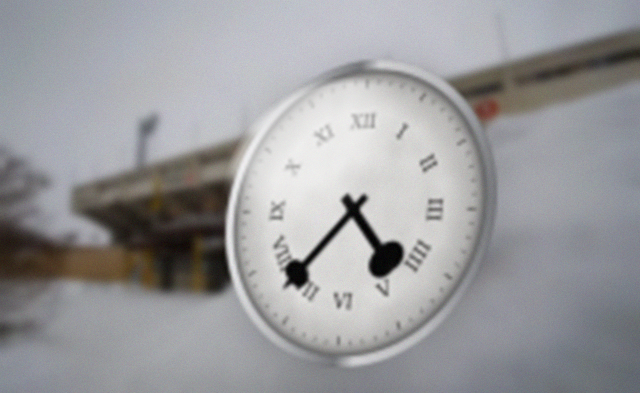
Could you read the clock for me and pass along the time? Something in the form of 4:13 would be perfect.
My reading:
4:37
